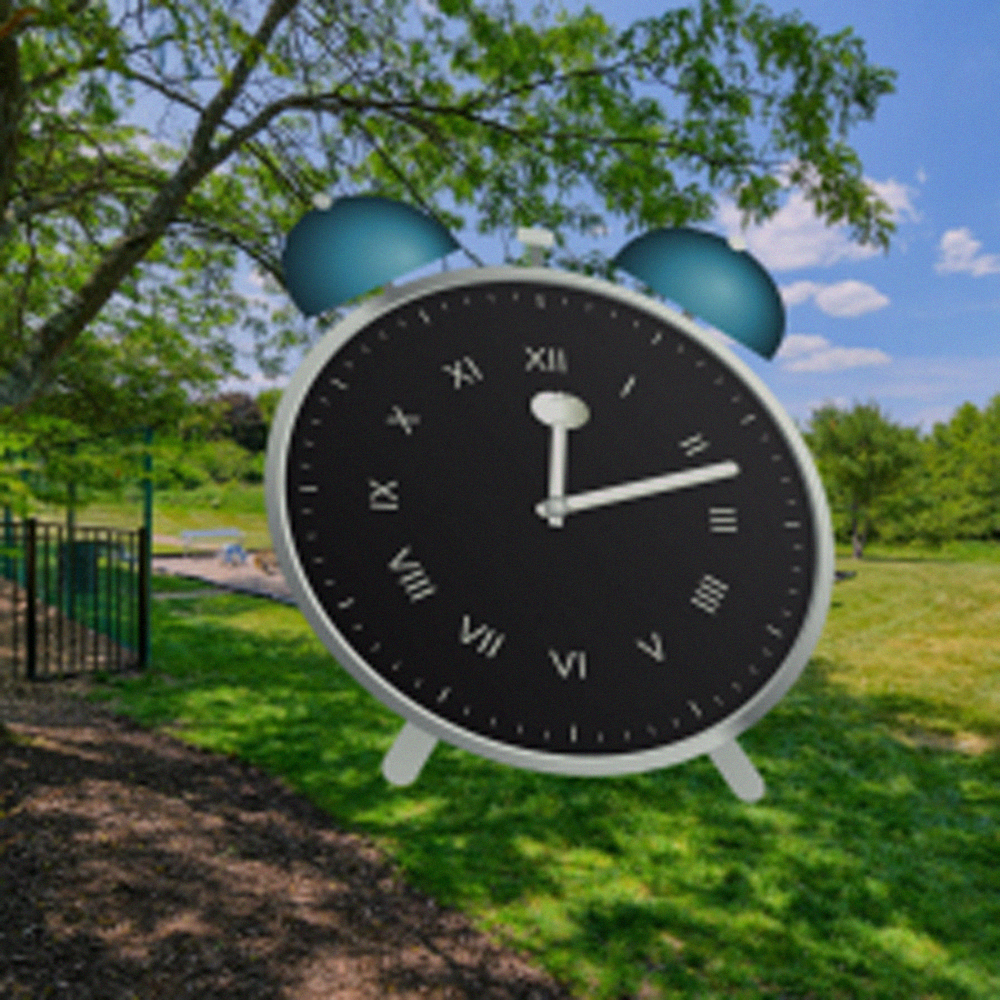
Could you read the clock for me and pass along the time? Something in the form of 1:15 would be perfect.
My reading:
12:12
